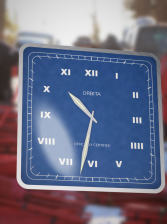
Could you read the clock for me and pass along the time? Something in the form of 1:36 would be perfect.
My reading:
10:32
